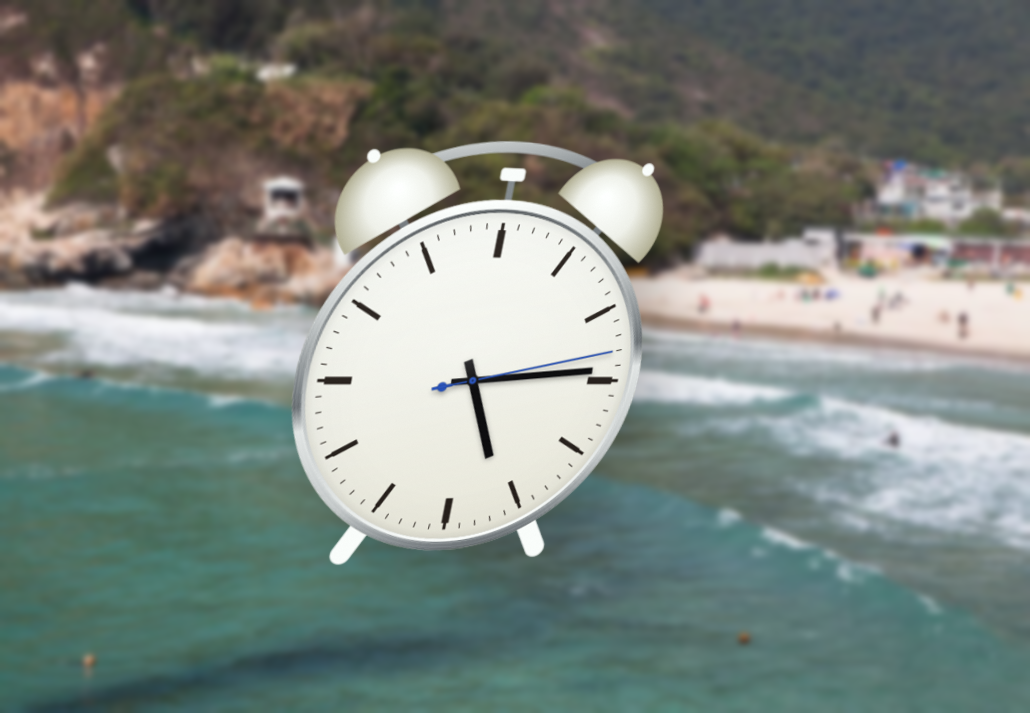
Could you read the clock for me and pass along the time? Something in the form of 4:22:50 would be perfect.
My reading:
5:14:13
